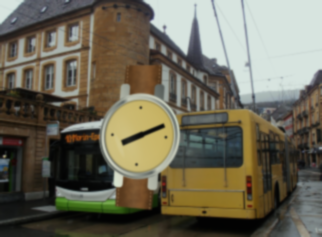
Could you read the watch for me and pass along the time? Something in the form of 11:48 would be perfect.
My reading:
8:11
